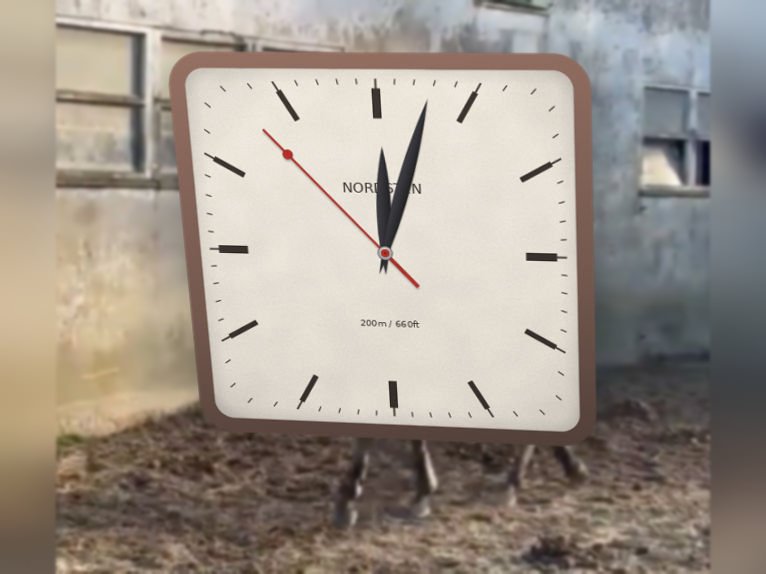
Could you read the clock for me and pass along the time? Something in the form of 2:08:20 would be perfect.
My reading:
12:02:53
